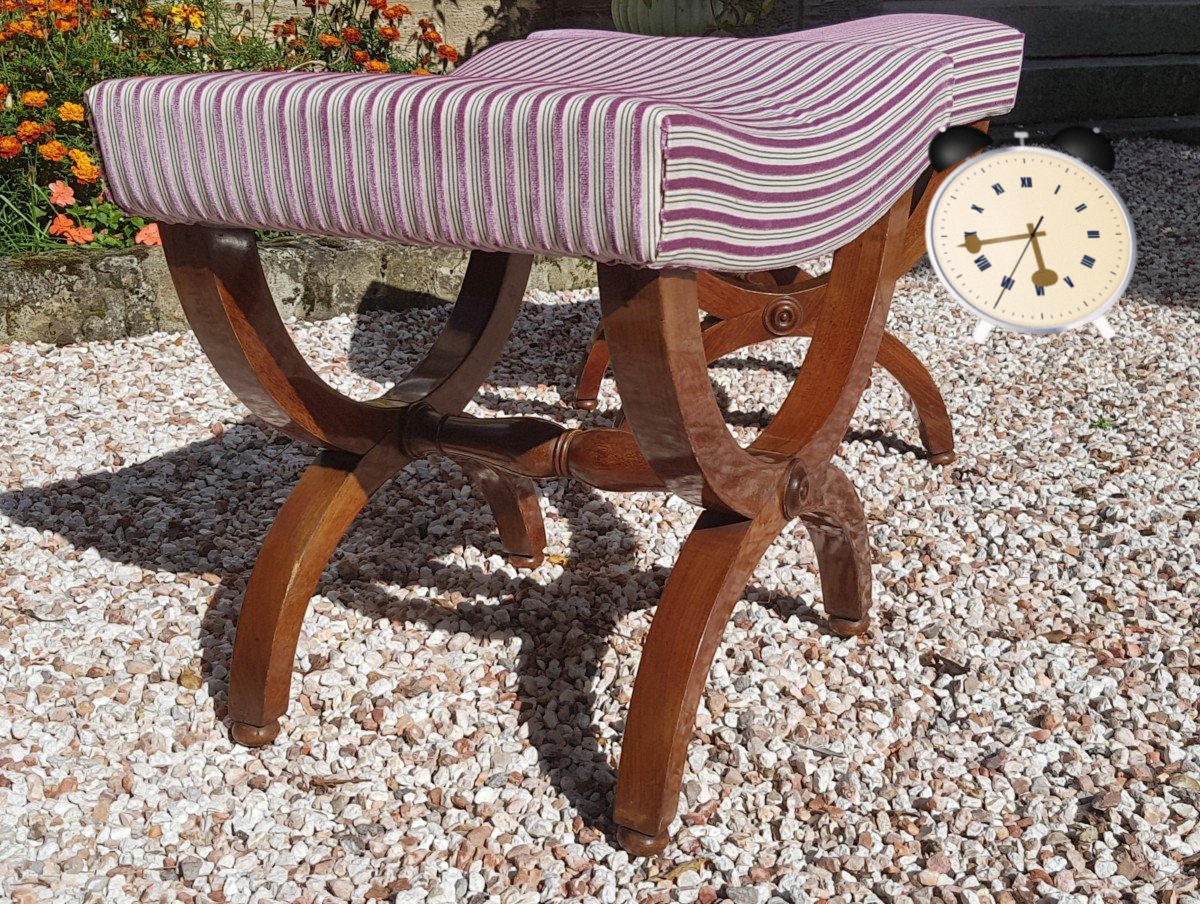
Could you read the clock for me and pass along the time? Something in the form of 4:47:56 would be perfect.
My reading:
5:43:35
